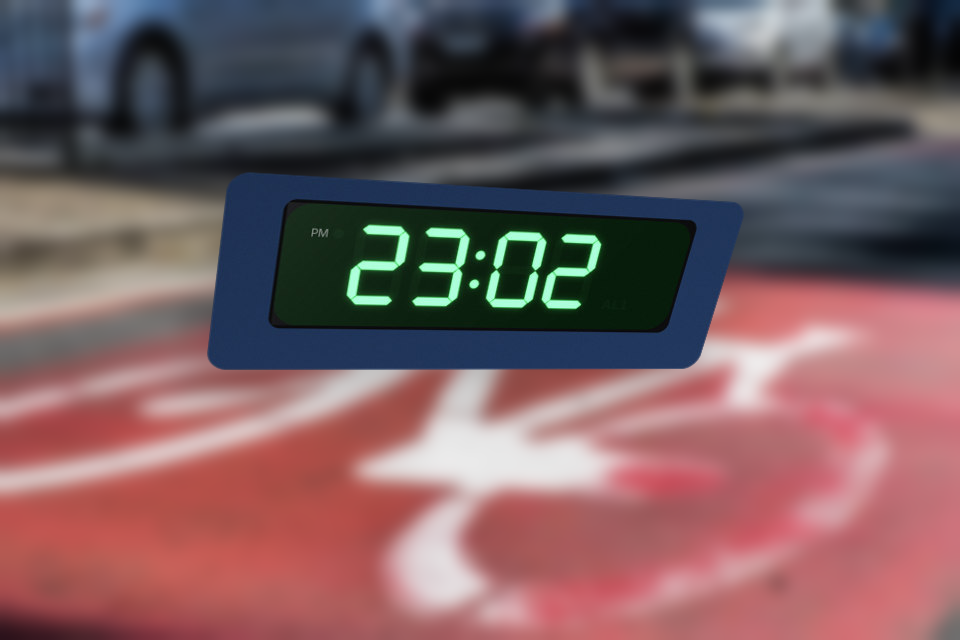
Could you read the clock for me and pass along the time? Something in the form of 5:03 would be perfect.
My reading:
23:02
